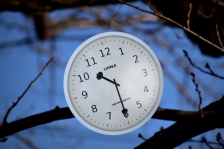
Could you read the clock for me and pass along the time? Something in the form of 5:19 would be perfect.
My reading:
10:30
